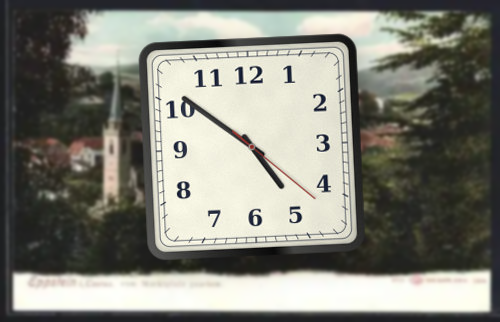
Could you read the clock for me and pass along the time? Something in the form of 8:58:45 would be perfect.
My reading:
4:51:22
